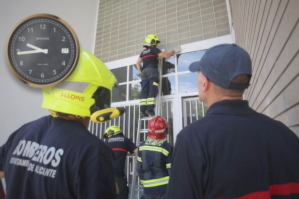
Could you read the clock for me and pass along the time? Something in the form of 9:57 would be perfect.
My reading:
9:44
